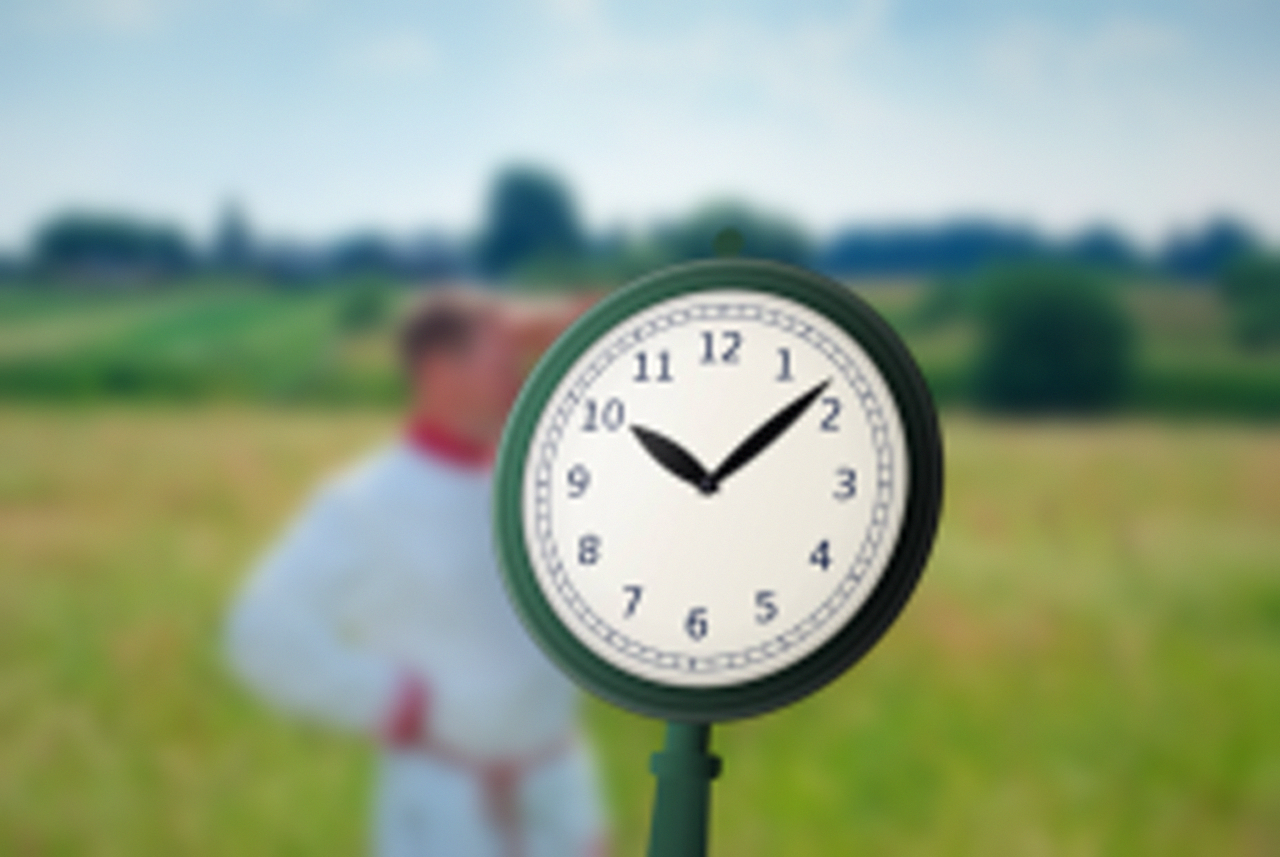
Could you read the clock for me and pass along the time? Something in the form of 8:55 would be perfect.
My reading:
10:08
